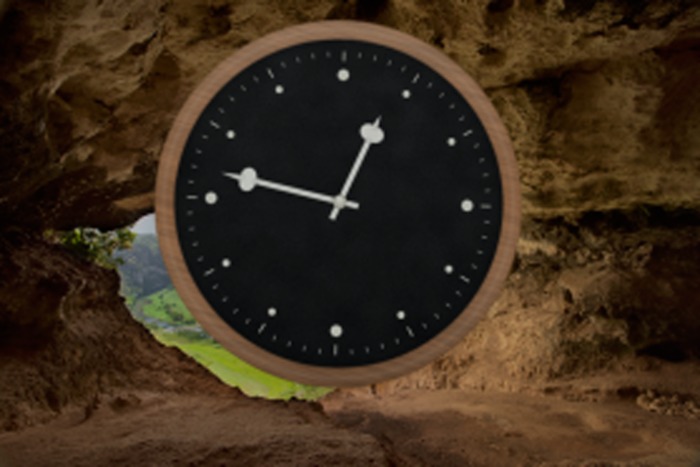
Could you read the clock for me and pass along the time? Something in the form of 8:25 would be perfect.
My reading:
12:47
